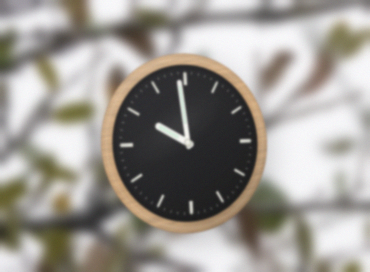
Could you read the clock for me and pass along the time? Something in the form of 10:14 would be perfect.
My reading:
9:59
